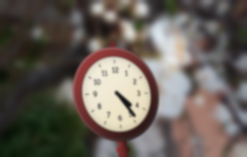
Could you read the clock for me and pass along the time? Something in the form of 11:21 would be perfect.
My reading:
4:24
